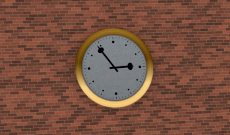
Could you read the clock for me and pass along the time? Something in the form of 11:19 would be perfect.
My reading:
2:54
